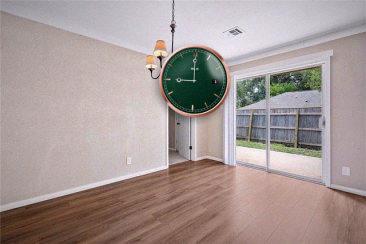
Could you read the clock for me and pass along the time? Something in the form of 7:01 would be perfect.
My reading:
9:00
